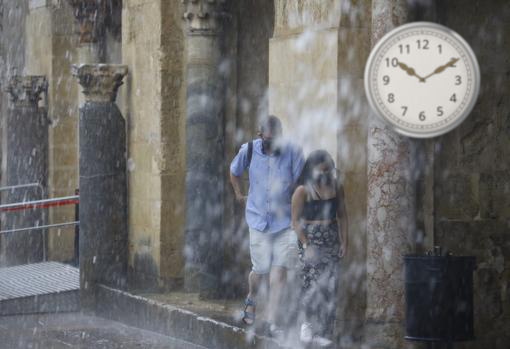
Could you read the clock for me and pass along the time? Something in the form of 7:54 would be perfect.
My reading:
10:10
